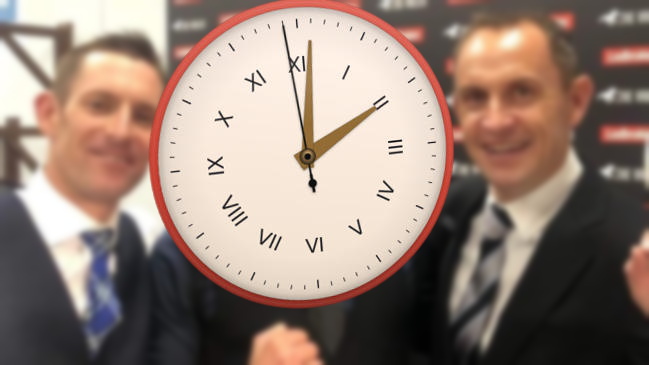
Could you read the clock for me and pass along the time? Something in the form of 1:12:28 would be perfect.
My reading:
2:00:59
